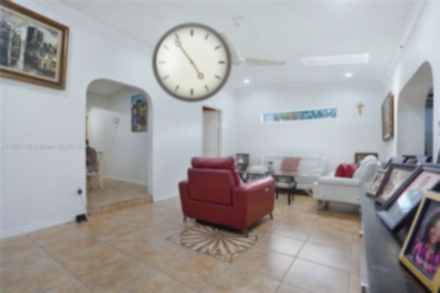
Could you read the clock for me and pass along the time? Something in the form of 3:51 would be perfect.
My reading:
4:54
